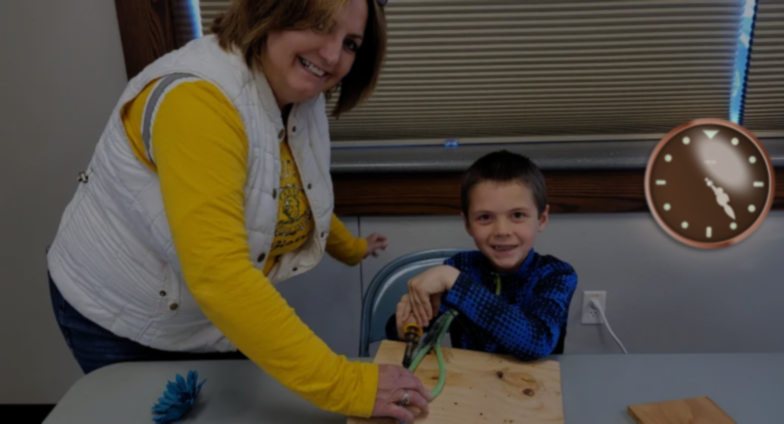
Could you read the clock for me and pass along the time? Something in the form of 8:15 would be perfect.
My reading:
4:24
